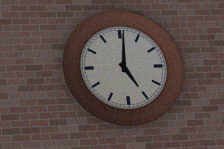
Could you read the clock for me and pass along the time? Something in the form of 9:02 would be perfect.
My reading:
5:01
